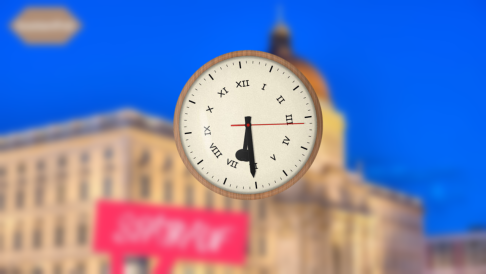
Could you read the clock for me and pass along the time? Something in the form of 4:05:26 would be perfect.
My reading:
6:30:16
